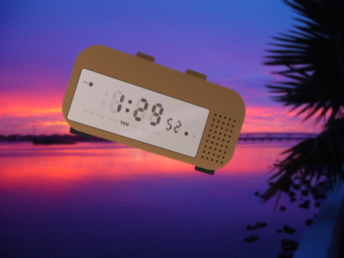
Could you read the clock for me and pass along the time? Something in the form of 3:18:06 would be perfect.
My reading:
1:29:52
